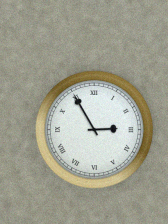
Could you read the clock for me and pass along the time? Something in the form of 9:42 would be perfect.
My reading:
2:55
